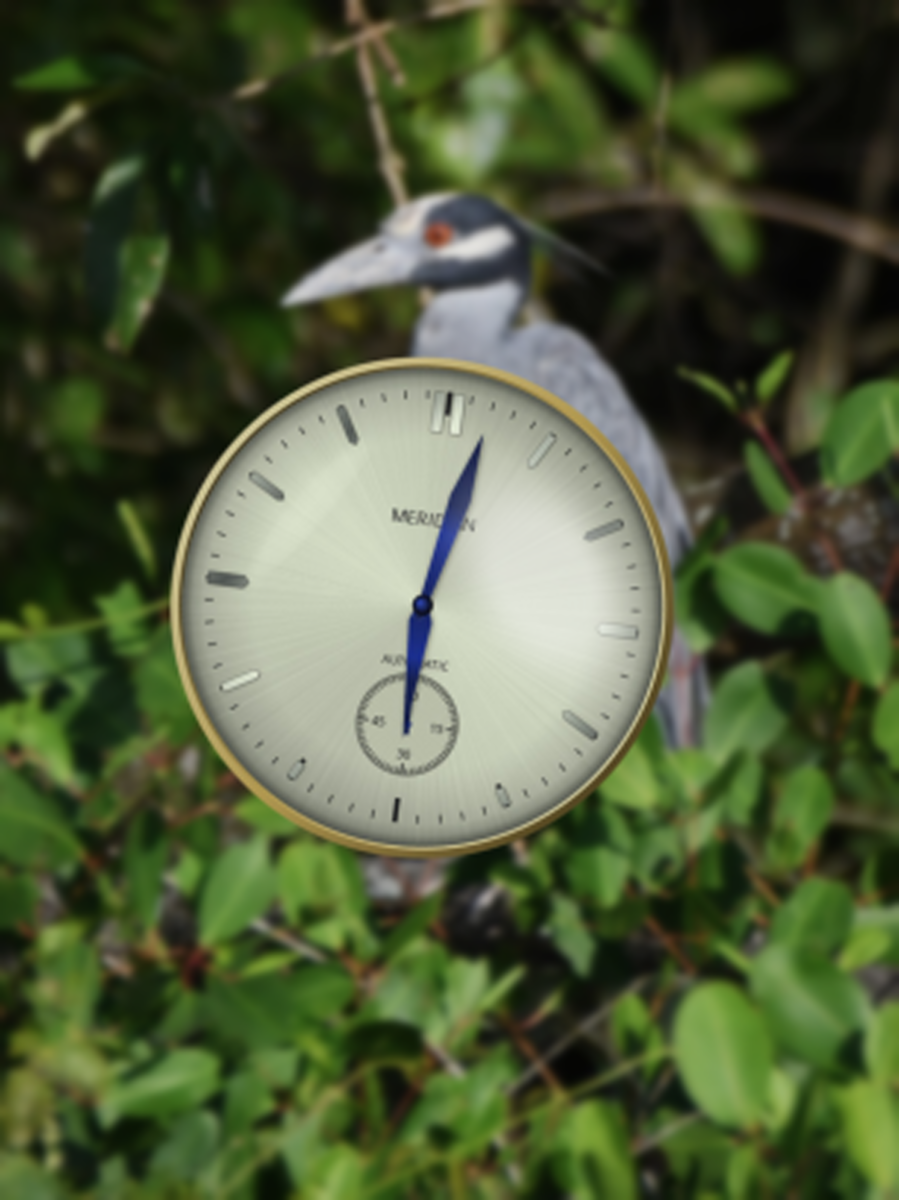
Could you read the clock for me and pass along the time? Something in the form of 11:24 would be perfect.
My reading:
6:02
